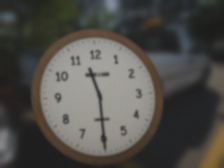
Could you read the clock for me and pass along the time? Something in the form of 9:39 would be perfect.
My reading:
11:30
